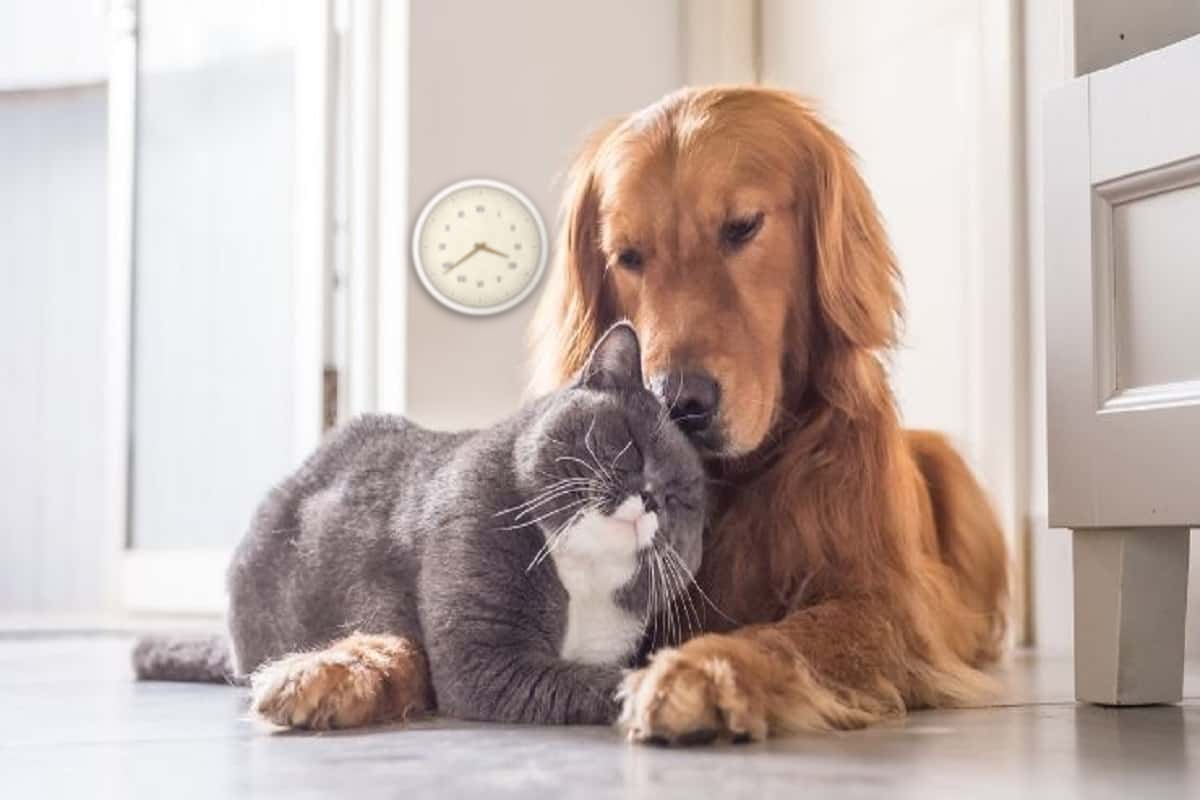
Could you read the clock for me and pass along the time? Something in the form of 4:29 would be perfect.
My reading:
3:39
